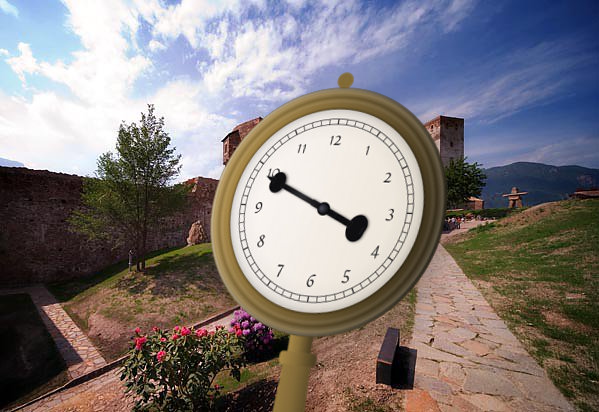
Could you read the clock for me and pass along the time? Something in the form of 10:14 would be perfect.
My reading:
3:49
